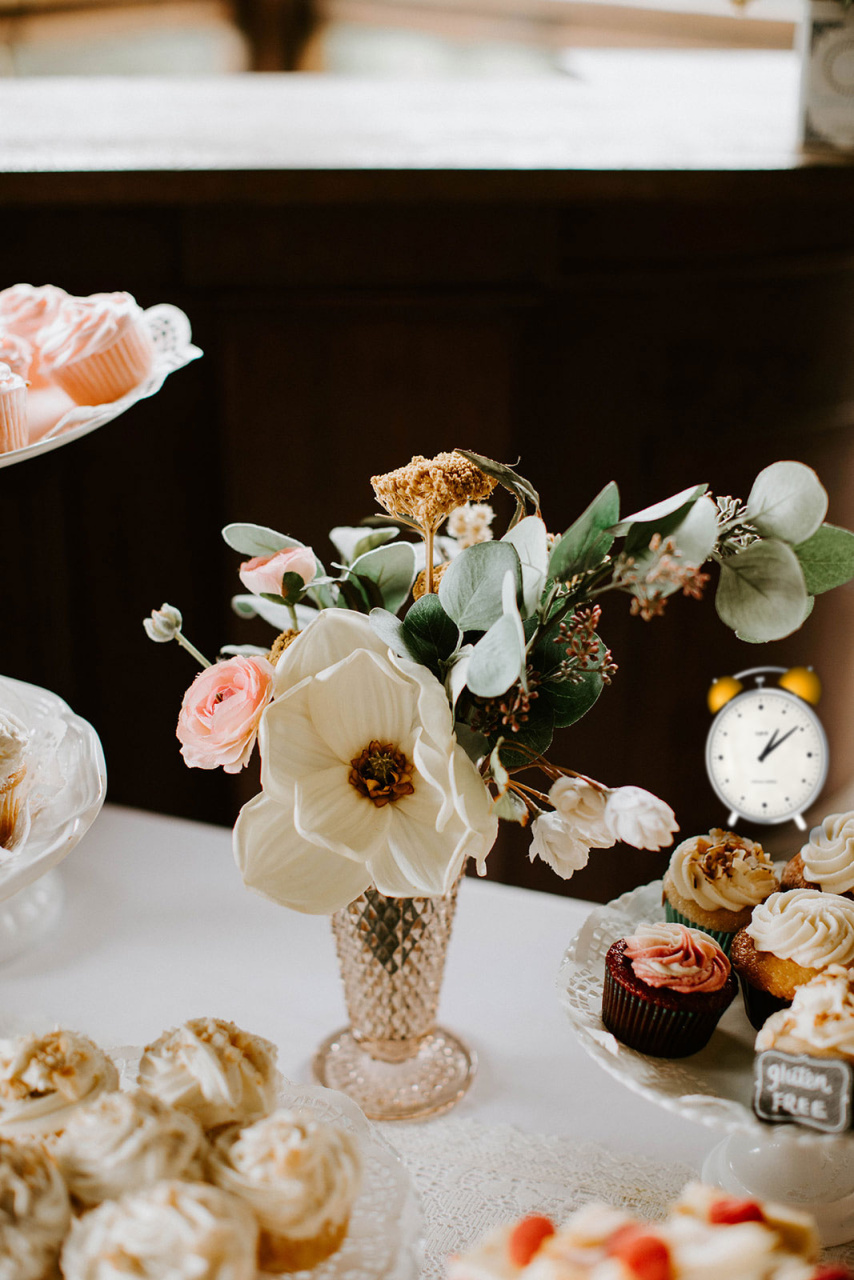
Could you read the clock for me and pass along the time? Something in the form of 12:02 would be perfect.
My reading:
1:09
